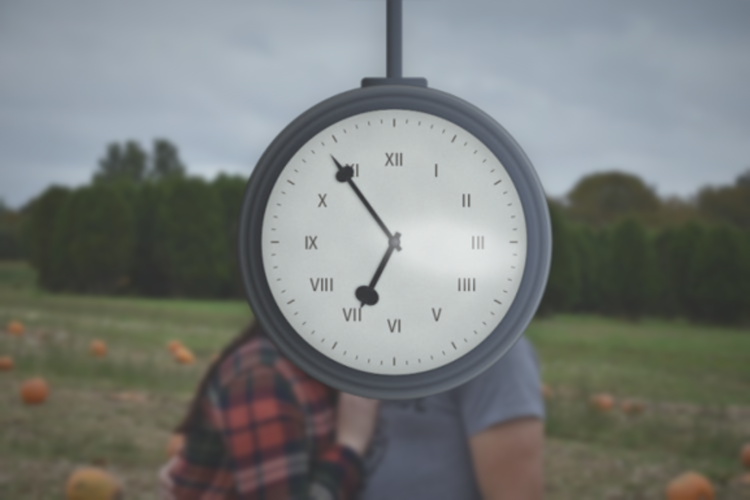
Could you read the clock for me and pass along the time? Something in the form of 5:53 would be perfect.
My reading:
6:54
